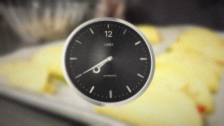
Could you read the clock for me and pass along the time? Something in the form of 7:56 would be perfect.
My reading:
7:40
